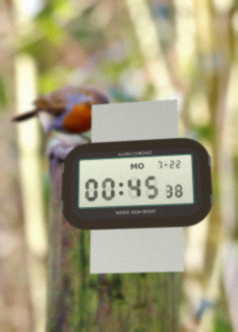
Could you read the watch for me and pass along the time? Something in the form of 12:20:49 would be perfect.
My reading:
0:45:38
